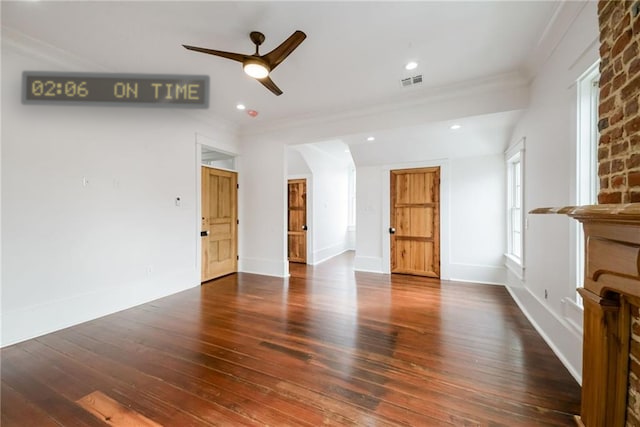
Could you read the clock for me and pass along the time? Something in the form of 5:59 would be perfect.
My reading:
2:06
